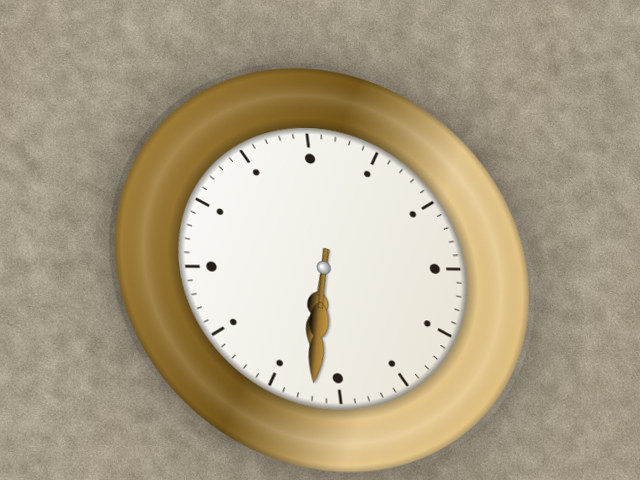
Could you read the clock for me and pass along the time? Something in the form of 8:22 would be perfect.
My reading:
6:32
